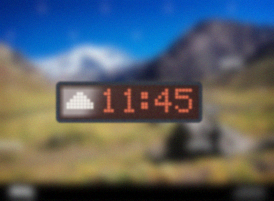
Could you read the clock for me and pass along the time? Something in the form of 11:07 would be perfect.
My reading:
11:45
